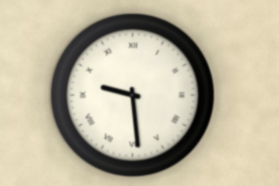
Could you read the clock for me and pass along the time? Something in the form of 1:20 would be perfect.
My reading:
9:29
